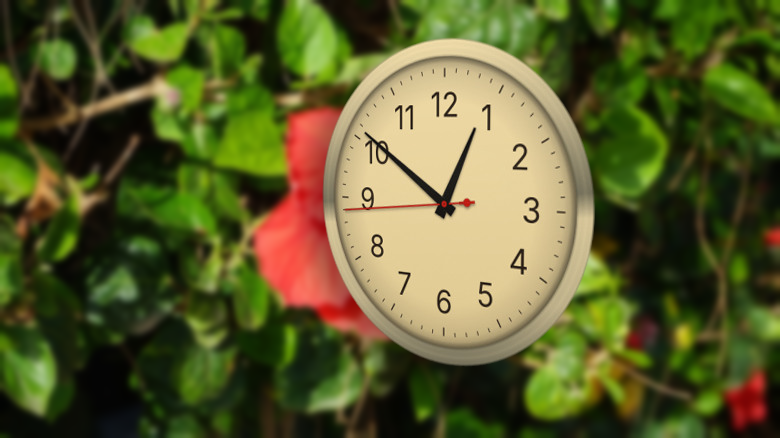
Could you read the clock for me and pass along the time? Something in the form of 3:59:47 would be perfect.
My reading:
12:50:44
